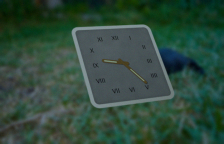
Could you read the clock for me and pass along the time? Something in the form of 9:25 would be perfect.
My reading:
9:24
